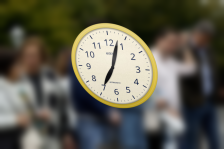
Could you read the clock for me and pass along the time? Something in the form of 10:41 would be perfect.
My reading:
7:03
